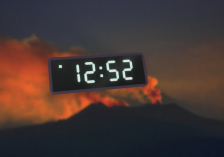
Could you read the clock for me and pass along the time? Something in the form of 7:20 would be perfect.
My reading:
12:52
